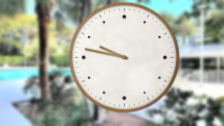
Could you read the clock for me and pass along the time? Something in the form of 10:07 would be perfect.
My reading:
9:47
